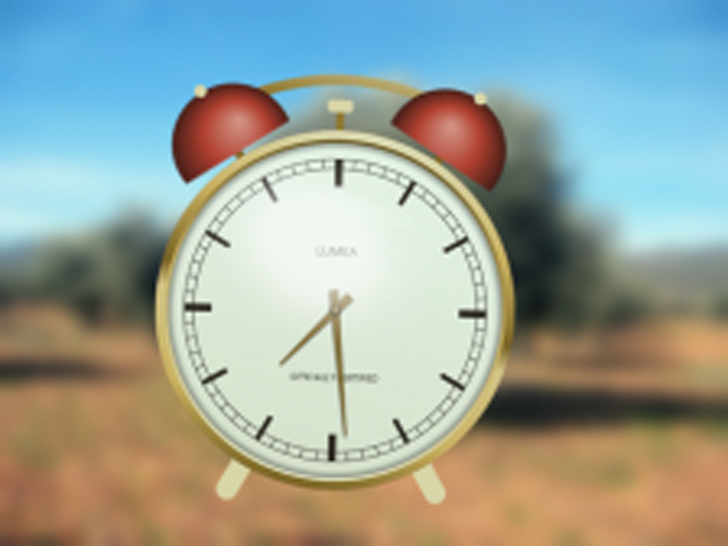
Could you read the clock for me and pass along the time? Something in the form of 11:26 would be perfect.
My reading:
7:29
